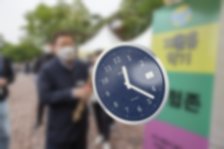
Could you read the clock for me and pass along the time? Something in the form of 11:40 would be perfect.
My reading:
12:23
